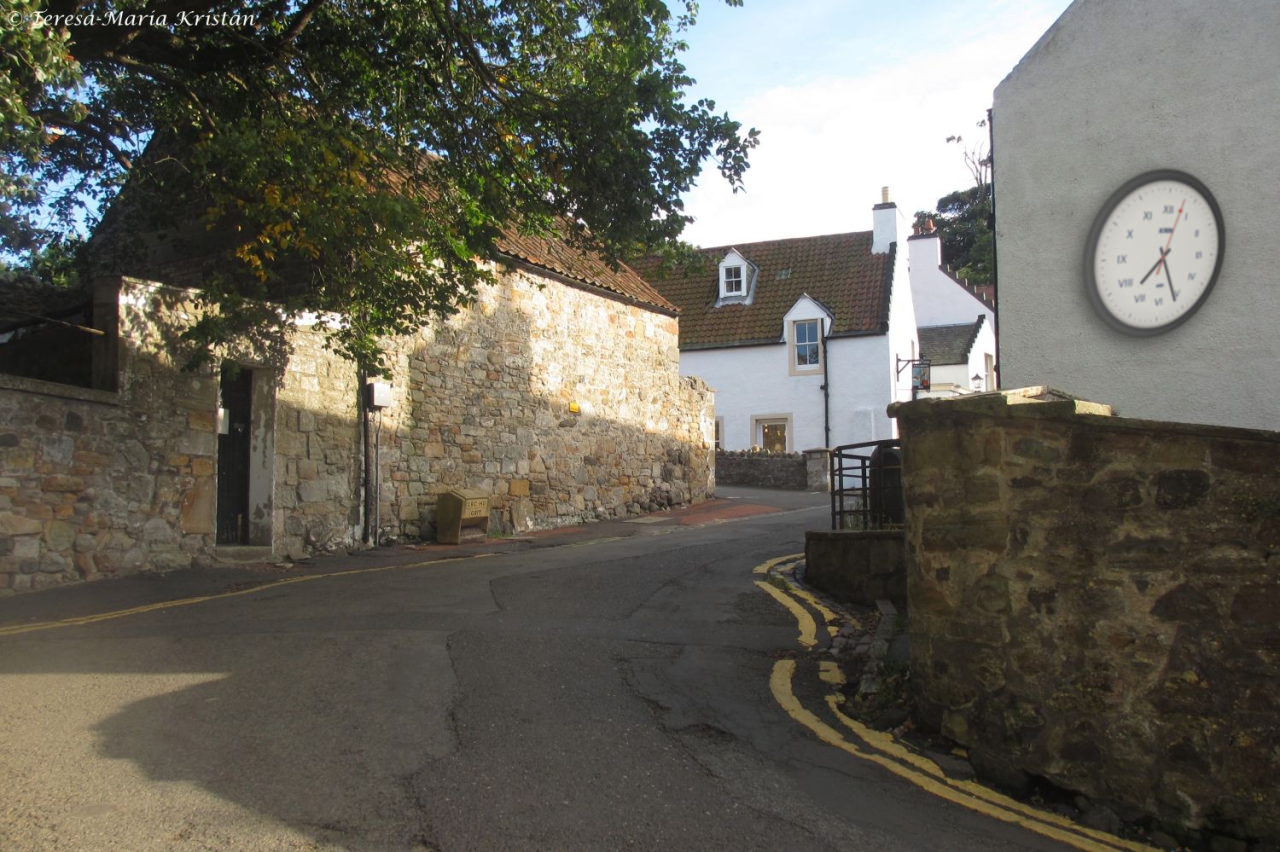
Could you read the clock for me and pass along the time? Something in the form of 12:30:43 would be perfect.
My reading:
7:26:03
